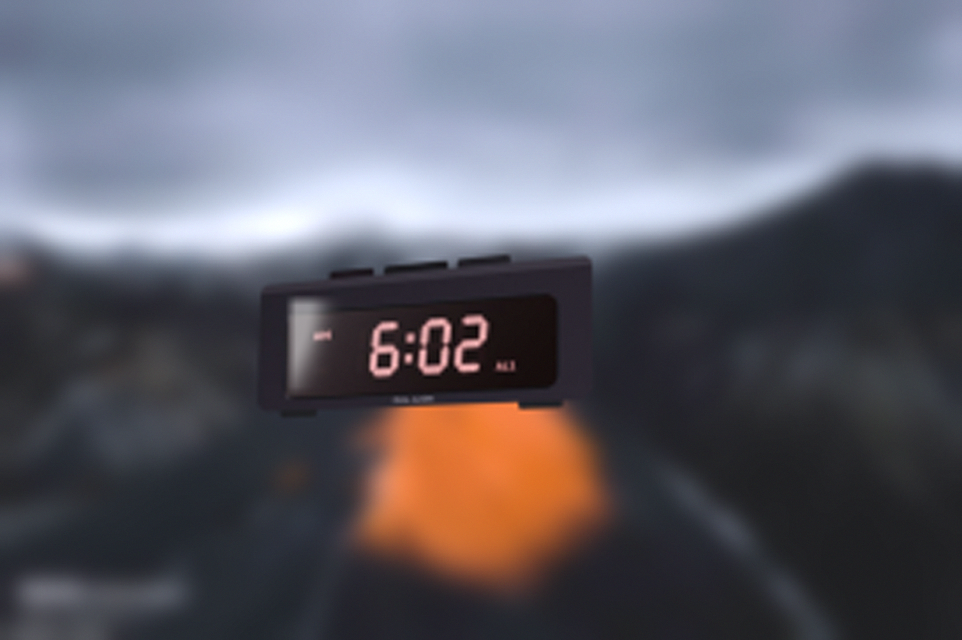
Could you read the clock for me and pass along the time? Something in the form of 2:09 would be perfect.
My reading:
6:02
